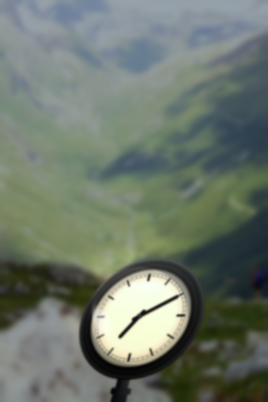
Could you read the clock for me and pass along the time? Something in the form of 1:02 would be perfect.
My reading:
7:10
